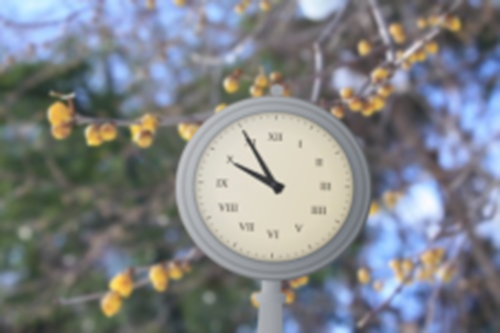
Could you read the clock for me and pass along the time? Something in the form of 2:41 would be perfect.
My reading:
9:55
